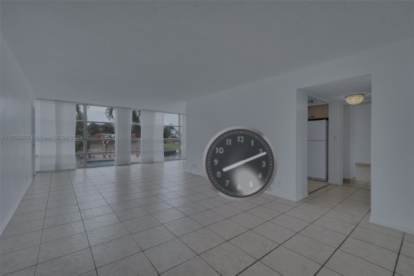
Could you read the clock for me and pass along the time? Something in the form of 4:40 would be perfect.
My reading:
8:11
